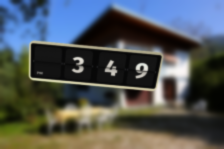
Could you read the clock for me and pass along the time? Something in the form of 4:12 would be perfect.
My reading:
3:49
